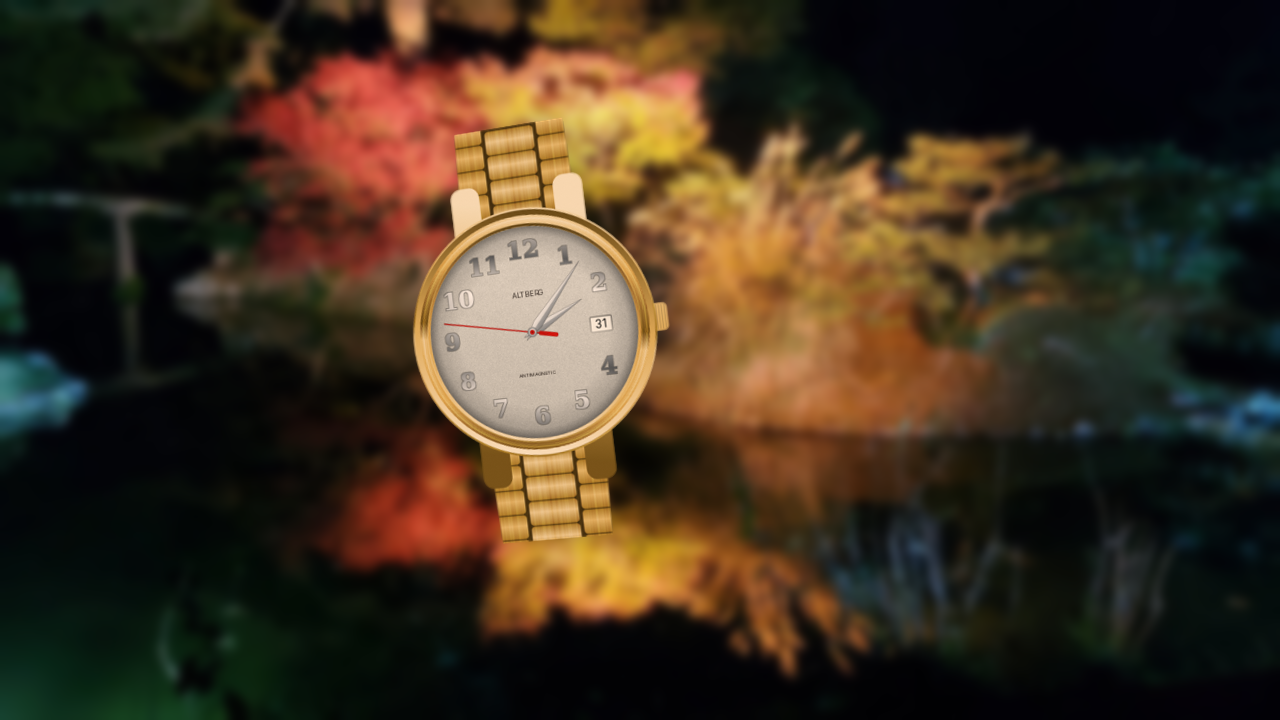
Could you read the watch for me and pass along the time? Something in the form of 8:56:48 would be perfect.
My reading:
2:06:47
